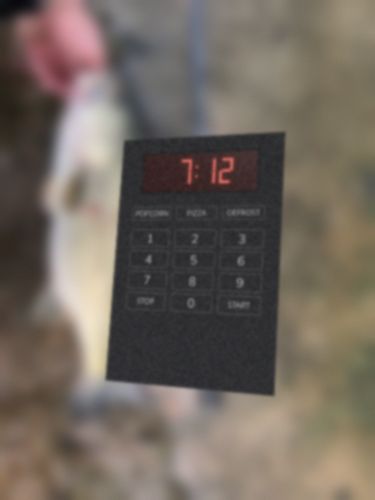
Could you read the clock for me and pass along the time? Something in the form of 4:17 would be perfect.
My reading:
7:12
